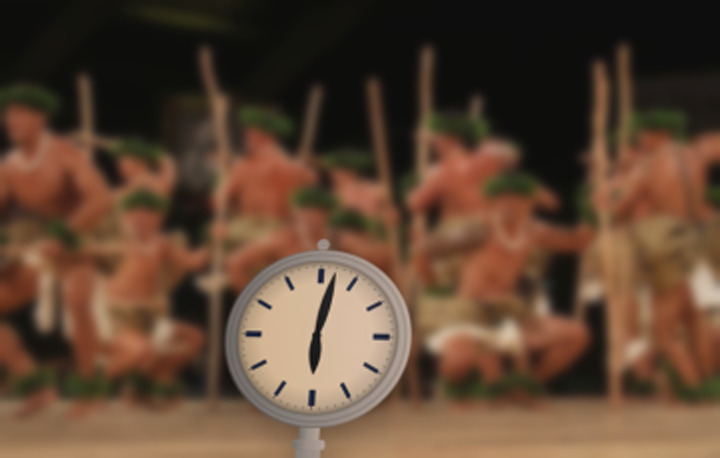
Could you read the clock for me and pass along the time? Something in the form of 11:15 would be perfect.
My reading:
6:02
